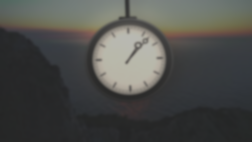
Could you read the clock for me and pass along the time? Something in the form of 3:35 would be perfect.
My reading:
1:07
